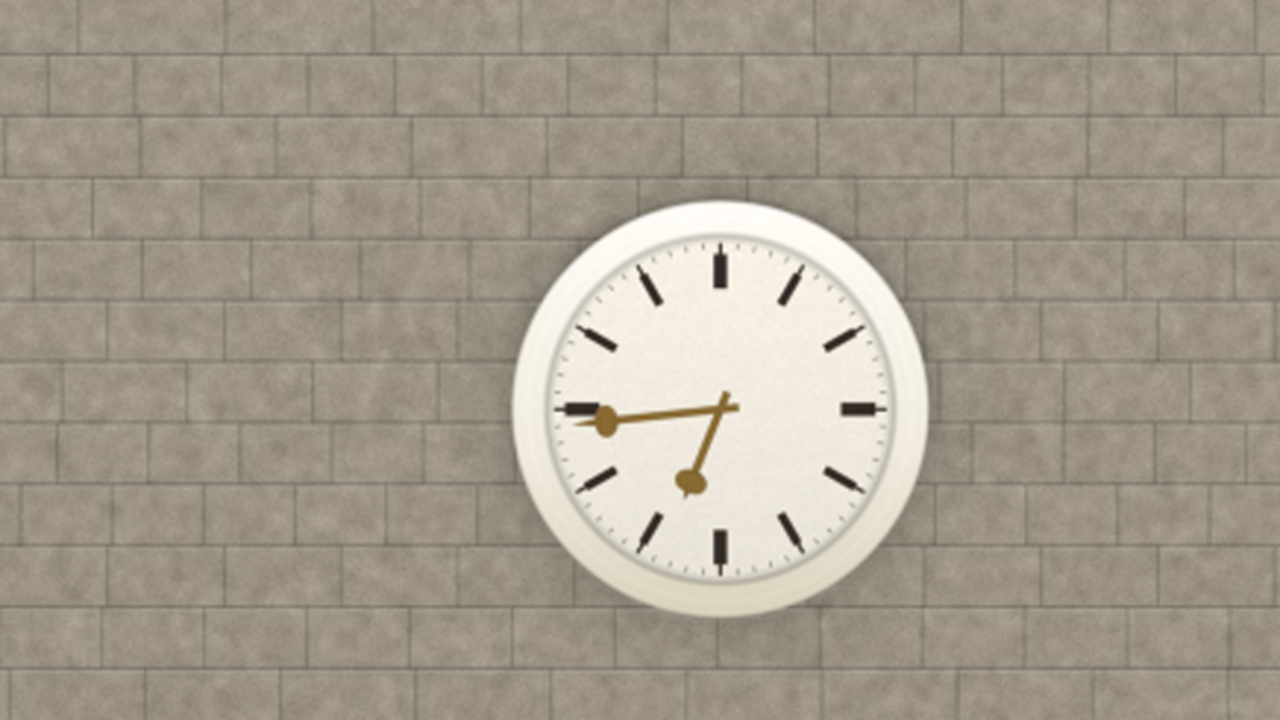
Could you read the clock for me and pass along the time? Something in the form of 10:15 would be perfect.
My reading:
6:44
